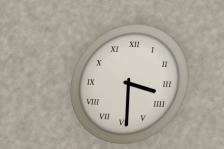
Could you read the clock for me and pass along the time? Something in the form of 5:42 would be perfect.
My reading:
3:29
